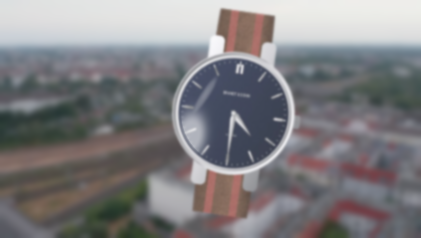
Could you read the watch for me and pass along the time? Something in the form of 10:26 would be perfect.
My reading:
4:30
